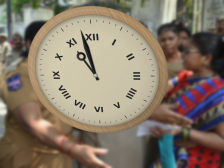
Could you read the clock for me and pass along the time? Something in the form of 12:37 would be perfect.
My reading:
10:58
